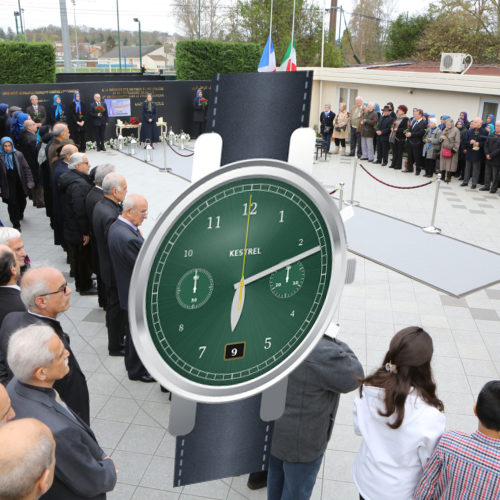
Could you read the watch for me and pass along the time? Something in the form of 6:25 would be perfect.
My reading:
6:12
